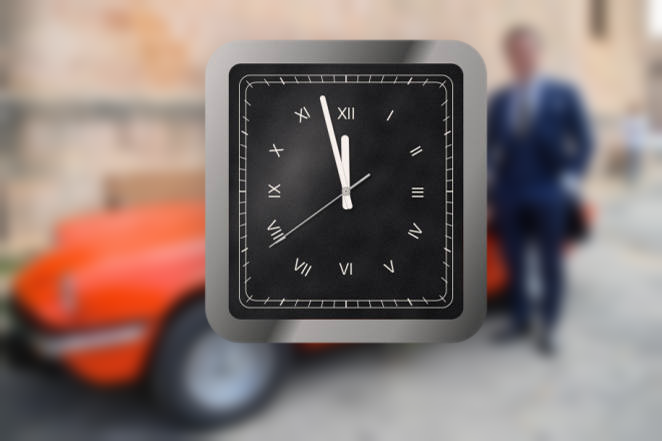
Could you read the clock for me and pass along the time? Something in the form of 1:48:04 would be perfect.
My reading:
11:57:39
